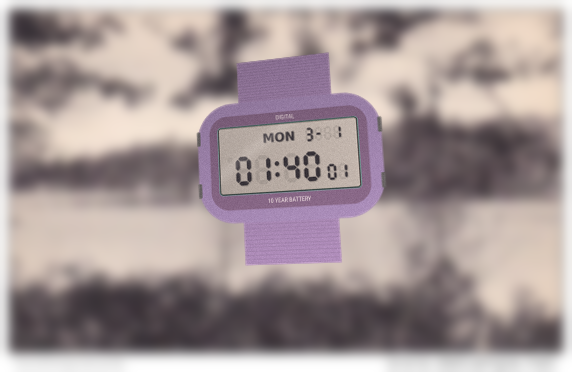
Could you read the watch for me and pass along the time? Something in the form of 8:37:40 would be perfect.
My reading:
1:40:01
